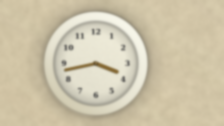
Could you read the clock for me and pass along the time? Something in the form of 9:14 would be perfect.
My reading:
3:43
